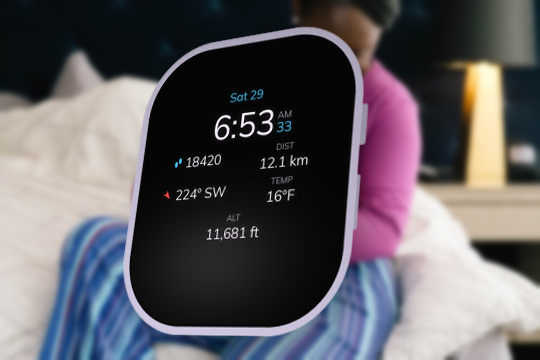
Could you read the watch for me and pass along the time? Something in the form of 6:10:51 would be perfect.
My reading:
6:53:33
